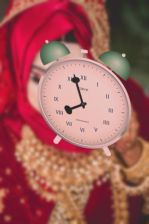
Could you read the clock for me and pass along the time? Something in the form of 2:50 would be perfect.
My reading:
7:57
